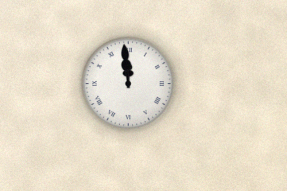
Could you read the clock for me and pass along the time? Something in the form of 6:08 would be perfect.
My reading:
11:59
